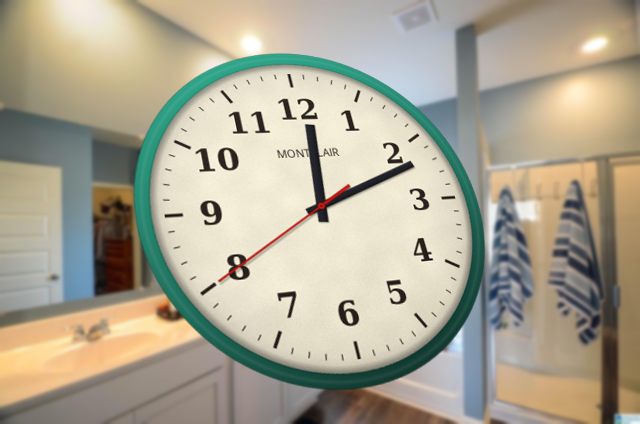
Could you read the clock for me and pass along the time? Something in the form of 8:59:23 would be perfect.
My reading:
12:11:40
